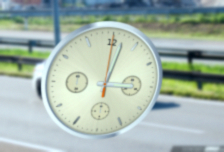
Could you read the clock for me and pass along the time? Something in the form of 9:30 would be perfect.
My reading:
3:02
